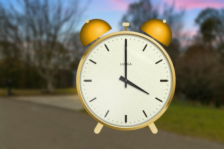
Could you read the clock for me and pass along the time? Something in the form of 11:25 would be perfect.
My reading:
4:00
